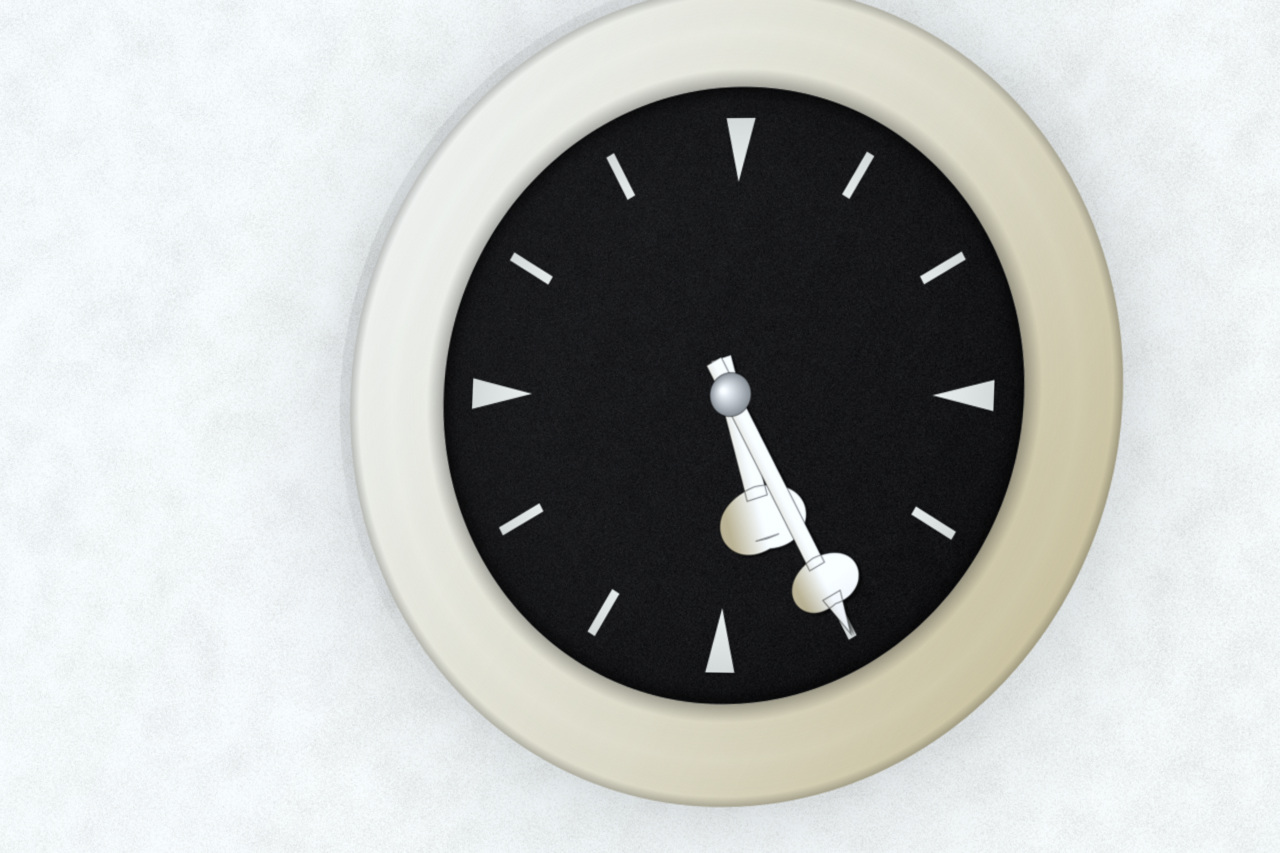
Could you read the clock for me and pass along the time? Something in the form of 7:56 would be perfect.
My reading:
5:25
